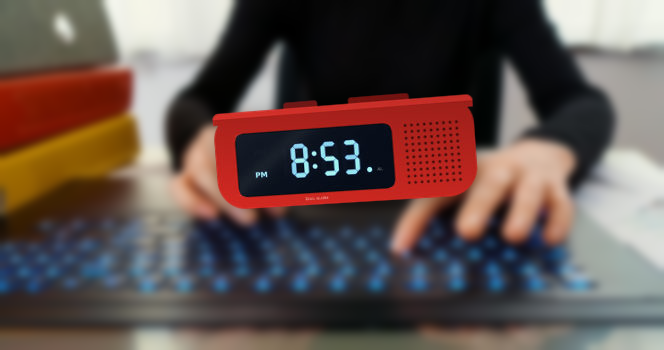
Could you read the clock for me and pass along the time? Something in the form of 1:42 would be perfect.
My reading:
8:53
